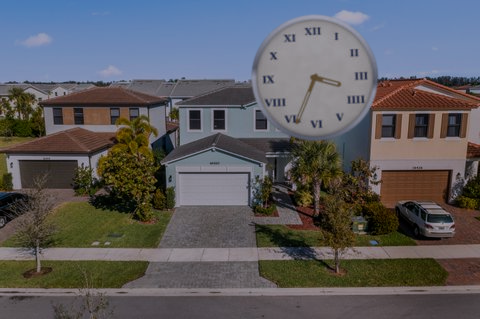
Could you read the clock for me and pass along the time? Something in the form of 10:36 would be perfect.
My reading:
3:34
